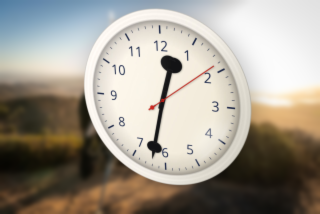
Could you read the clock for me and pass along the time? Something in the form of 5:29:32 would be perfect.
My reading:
12:32:09
